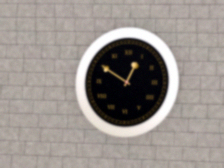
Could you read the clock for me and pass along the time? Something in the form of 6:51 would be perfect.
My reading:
12:50
